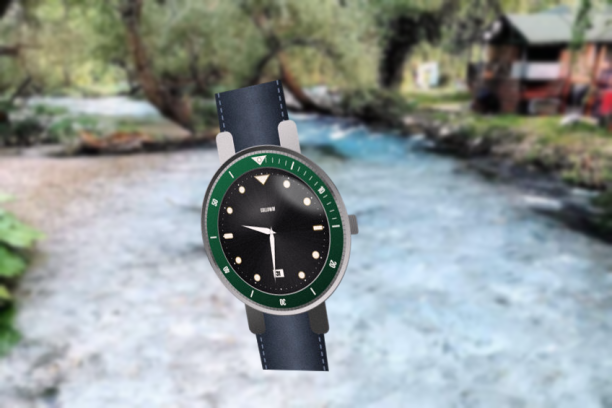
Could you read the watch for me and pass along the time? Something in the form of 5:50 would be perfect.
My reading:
9:31
